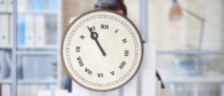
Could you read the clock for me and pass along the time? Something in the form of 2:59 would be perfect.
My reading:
10:54
